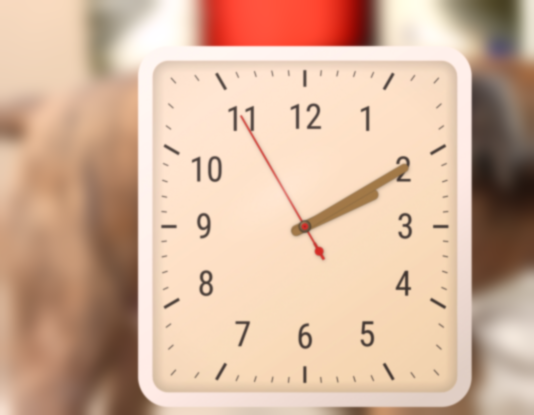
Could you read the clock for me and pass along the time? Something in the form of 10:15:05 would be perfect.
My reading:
2:09:55
